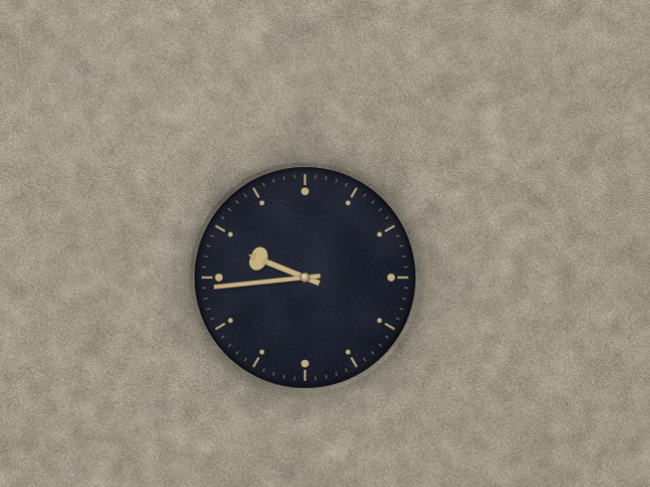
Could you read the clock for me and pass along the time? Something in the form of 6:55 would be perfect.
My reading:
9:44
